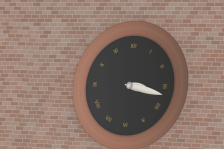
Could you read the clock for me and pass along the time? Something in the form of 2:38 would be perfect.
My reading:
3:17
